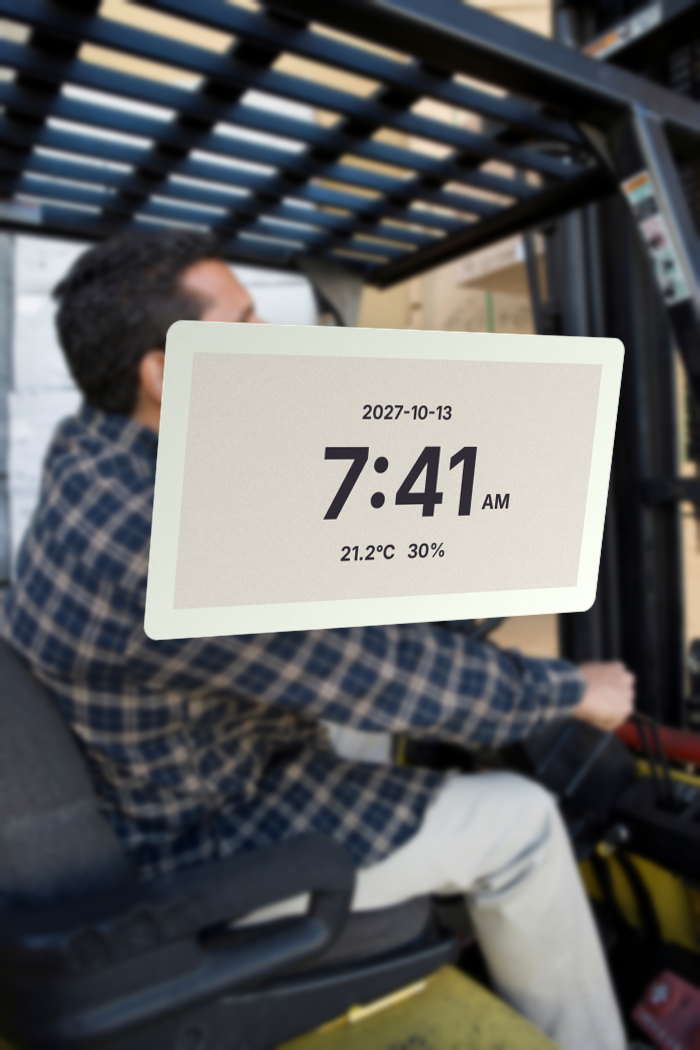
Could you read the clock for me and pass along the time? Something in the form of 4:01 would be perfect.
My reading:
7:41
